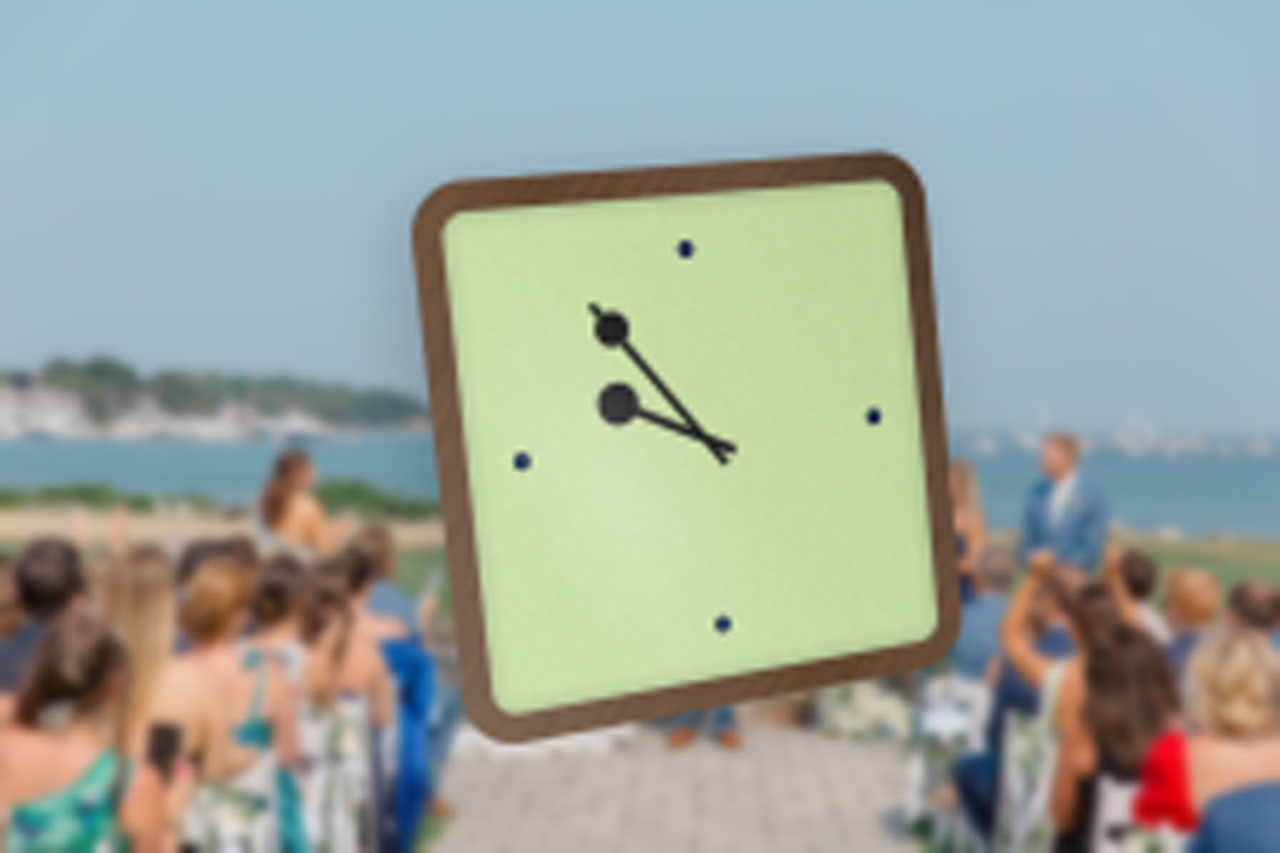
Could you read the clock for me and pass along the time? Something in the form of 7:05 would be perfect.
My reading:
9:54
